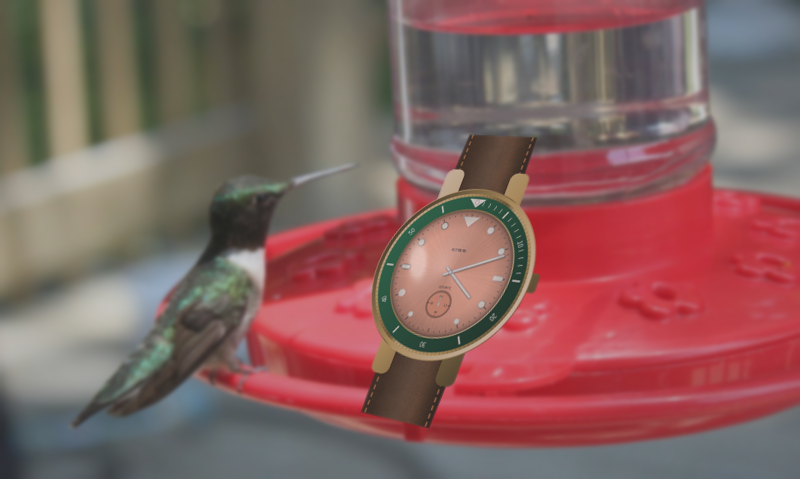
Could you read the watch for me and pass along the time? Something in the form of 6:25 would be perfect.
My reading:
4:11
